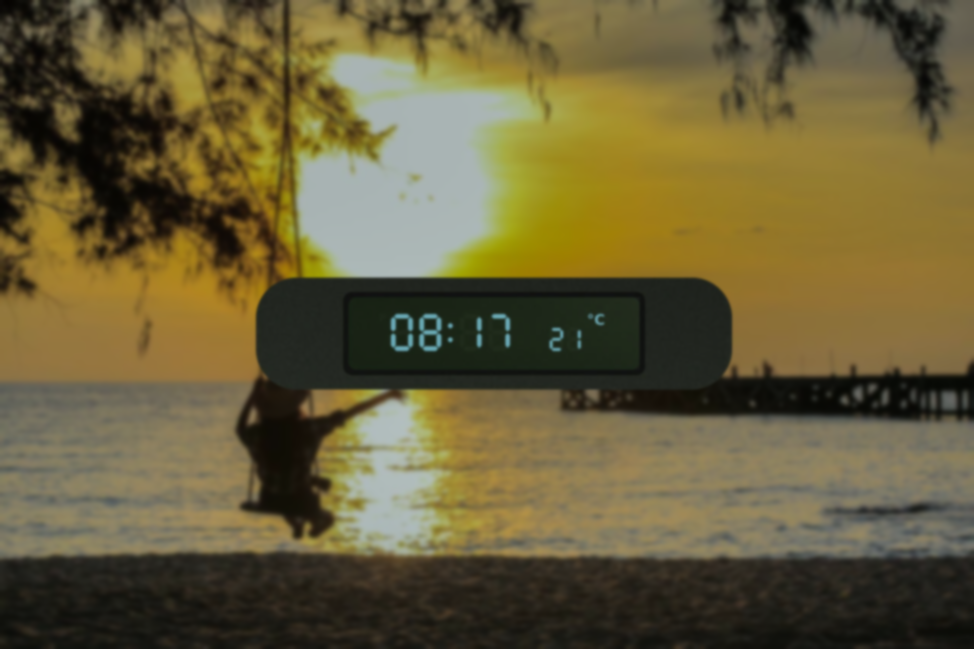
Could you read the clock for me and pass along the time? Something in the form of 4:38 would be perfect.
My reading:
8:17
